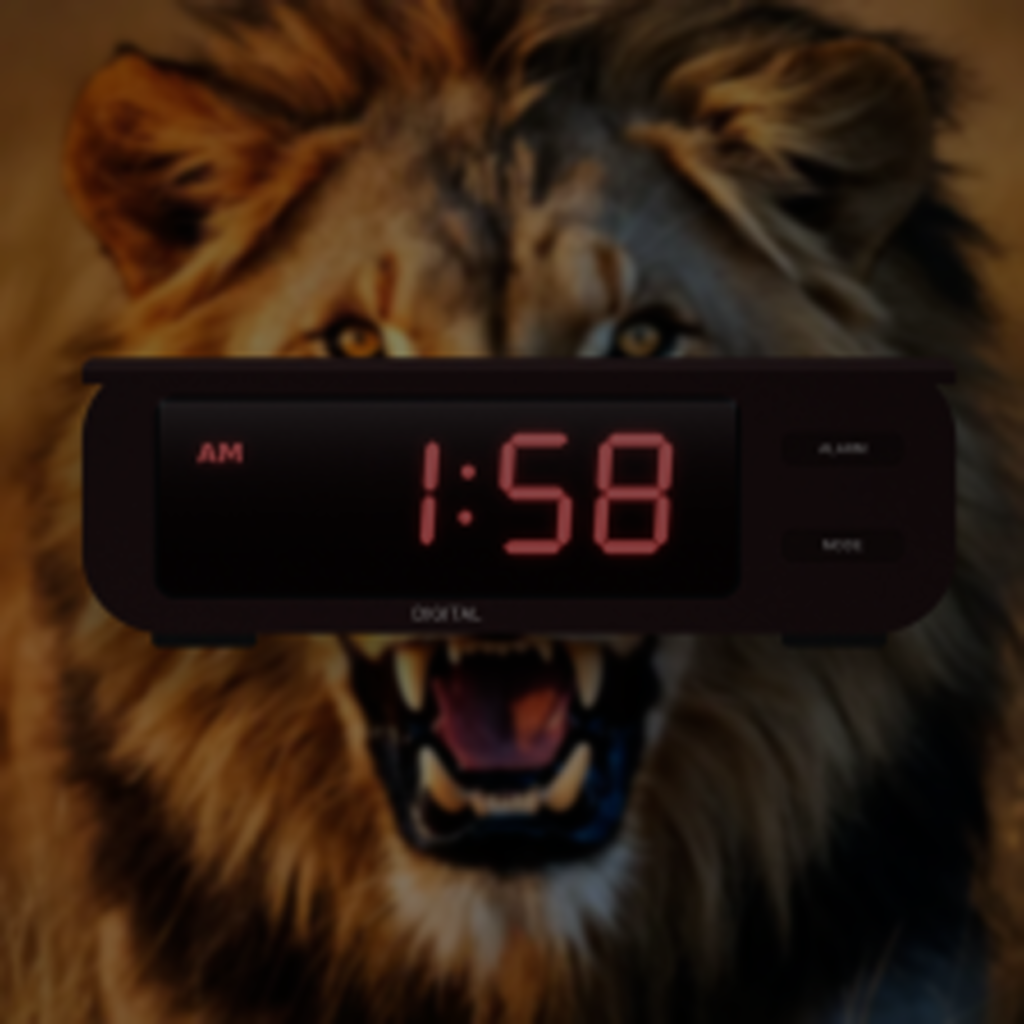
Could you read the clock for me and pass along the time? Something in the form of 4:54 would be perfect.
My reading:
1:58
